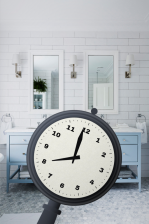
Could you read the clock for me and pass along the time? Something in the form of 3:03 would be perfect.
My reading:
7:59
